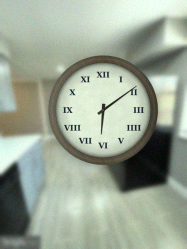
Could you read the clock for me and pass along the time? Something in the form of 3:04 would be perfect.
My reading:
6:09
